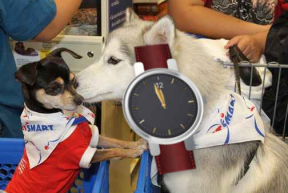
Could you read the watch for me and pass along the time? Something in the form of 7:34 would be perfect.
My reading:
11:58
